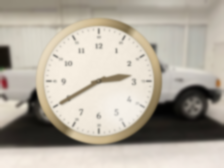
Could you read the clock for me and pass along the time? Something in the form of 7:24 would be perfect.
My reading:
2:40
